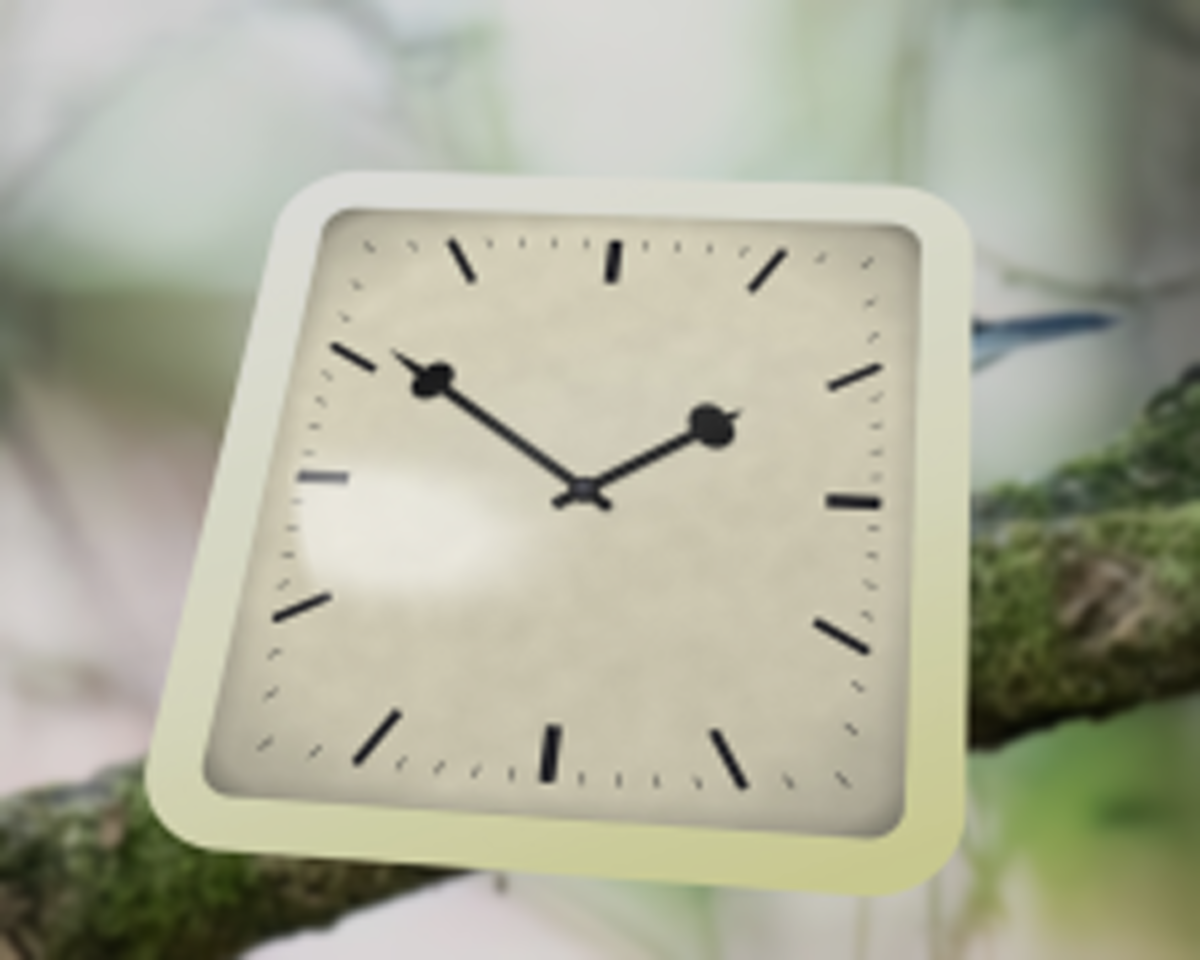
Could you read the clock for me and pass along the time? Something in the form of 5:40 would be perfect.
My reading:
1:51
